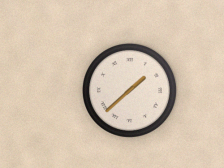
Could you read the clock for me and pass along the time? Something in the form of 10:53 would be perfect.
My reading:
1:38
